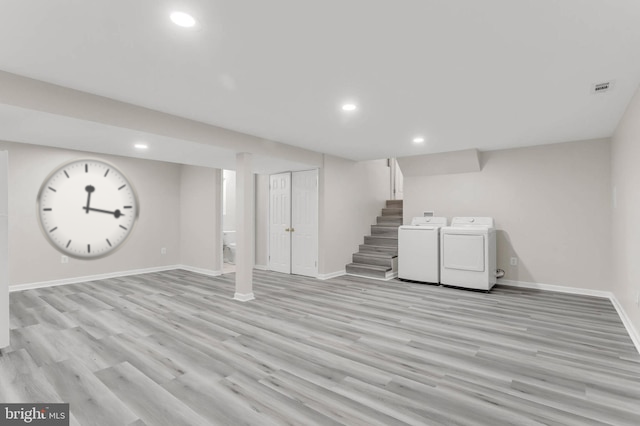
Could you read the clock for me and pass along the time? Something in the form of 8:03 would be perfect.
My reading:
12:17
